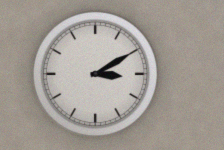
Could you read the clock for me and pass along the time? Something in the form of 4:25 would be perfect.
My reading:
3:10
